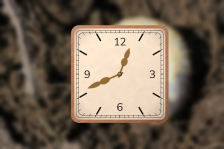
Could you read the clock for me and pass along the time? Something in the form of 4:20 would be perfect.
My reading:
12:41
